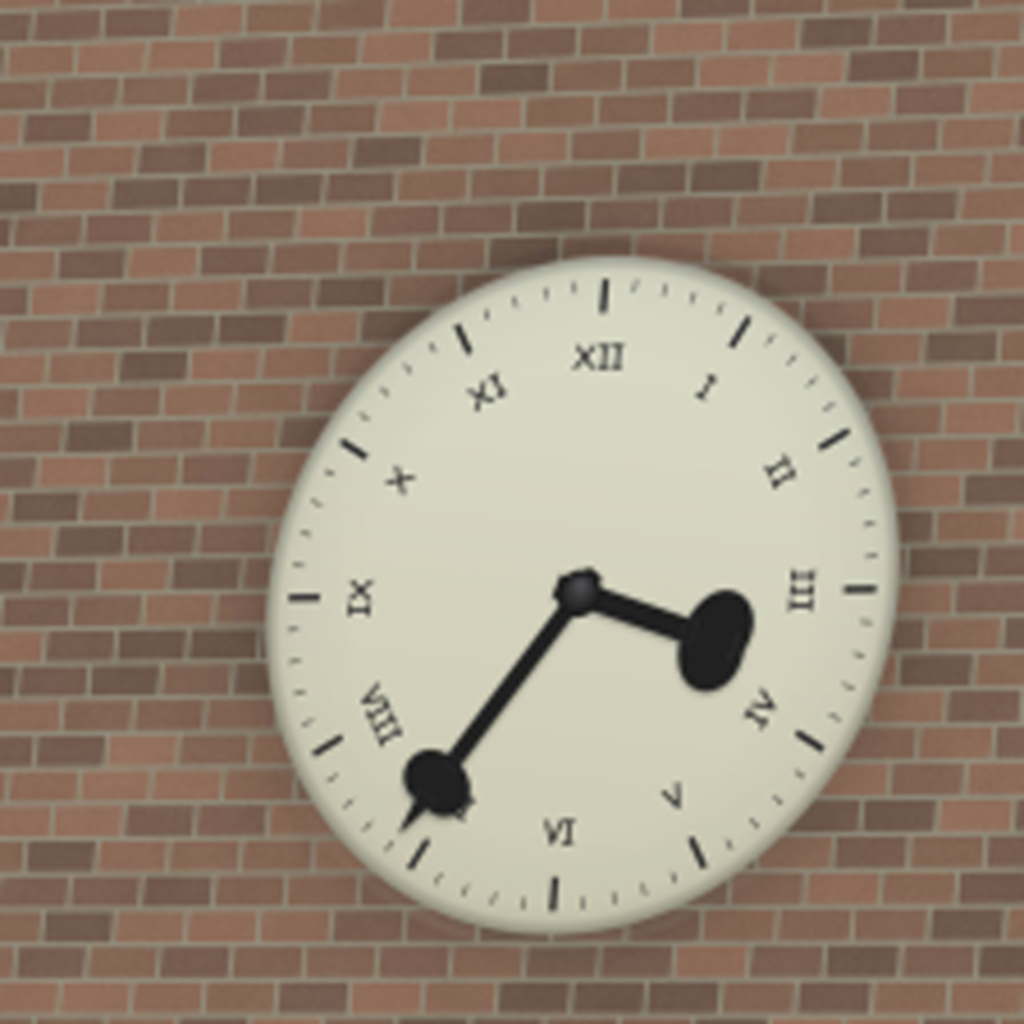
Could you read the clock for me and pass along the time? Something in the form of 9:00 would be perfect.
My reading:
3:36
